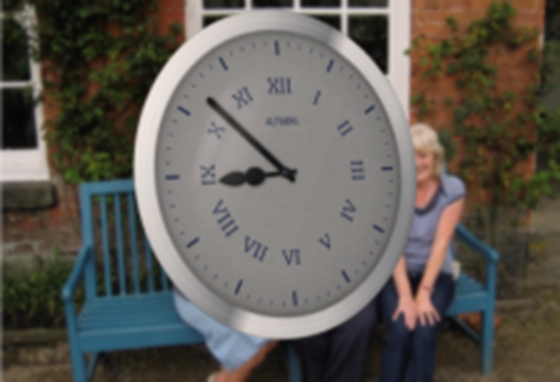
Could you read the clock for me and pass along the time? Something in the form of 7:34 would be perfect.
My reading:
8:52
